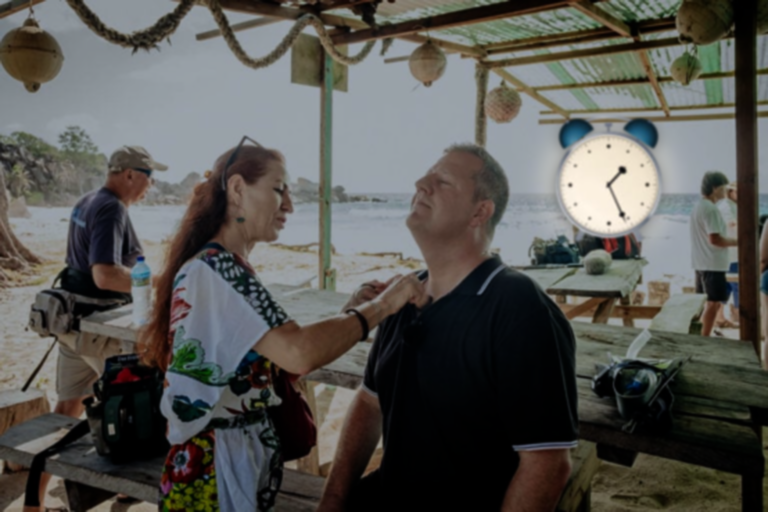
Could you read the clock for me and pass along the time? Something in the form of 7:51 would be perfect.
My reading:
1:26
